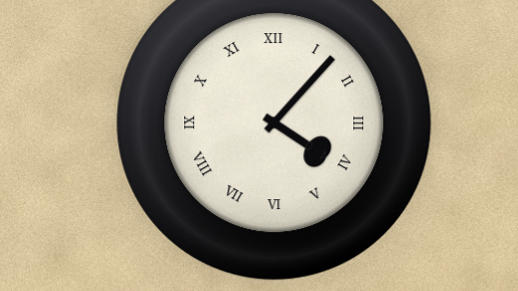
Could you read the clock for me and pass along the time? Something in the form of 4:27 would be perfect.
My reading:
4:07
